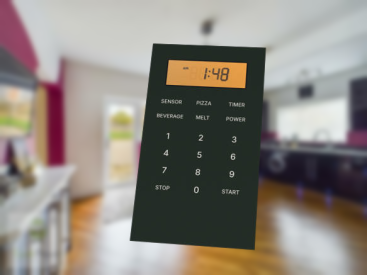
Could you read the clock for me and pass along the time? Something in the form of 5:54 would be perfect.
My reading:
1:48
